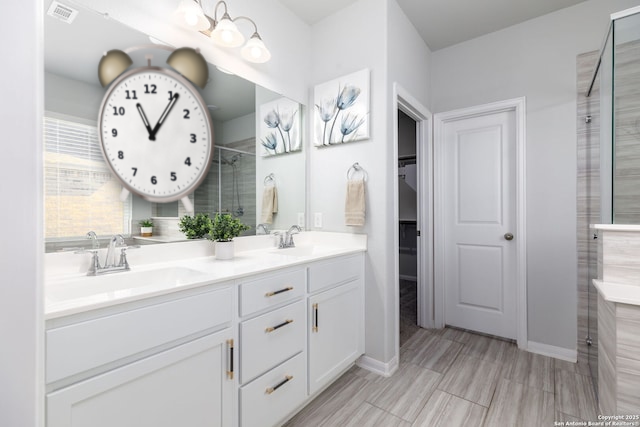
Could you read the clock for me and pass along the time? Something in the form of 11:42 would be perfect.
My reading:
11:06
